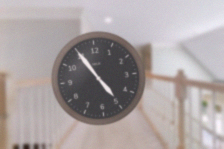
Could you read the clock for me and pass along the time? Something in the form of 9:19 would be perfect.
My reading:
4:55
